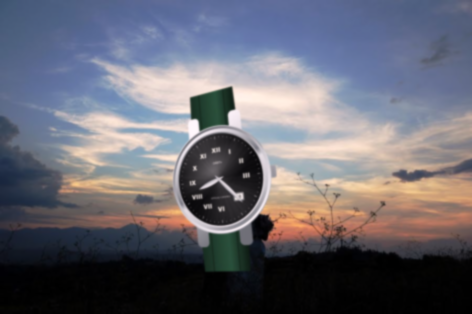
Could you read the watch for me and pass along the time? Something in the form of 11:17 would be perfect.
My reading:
8:23
